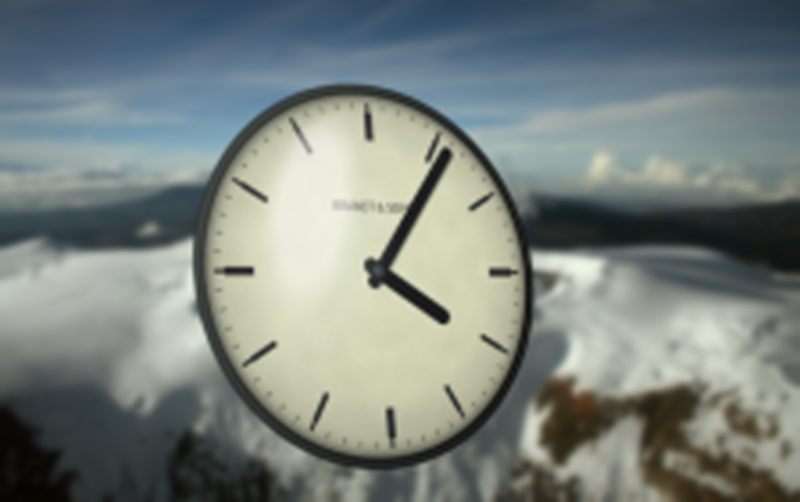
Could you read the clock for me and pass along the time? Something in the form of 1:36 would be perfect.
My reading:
4:06
